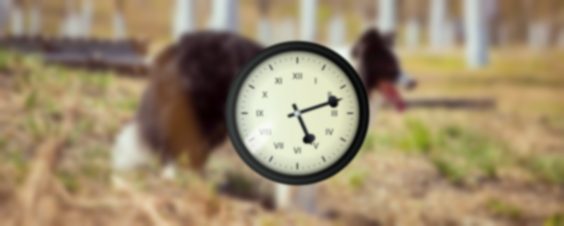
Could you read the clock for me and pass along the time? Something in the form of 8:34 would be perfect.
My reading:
5:12
